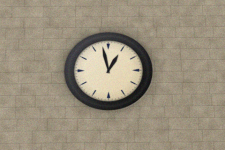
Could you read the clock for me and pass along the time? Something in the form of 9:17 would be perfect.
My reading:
12:58
